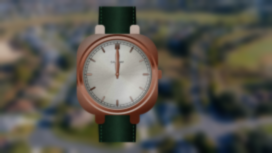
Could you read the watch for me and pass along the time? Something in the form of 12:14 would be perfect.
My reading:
12:00
